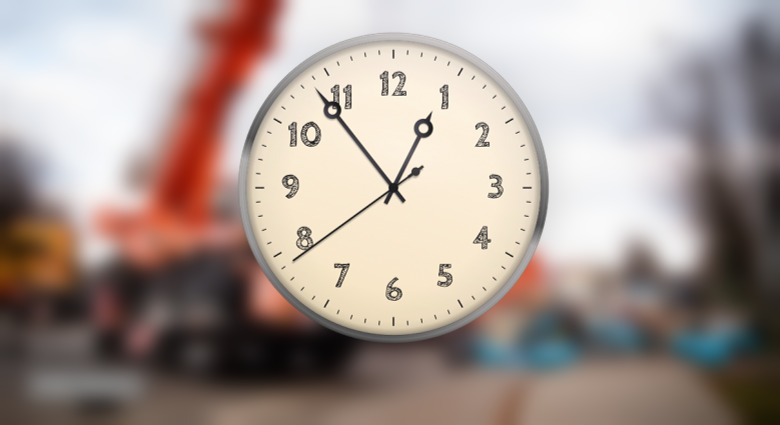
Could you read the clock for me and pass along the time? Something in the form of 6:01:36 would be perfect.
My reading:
12:53:39
